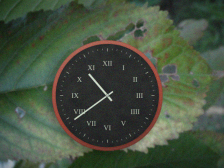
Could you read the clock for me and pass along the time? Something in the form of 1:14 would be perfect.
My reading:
10:39
